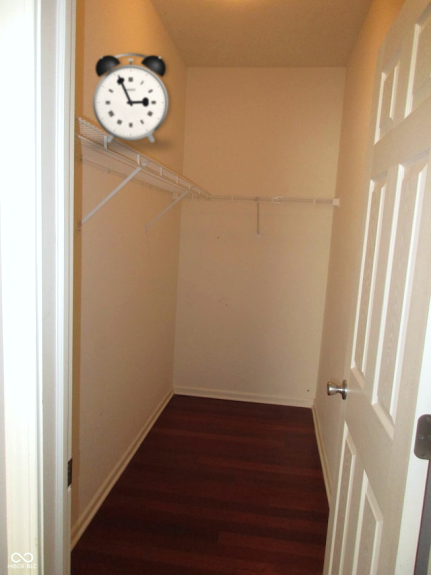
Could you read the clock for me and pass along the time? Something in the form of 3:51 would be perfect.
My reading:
2:56
